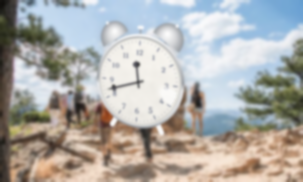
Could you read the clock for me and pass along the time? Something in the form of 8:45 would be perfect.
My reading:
11:42
